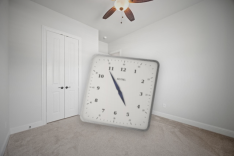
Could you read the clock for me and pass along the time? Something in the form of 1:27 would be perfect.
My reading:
4:54
